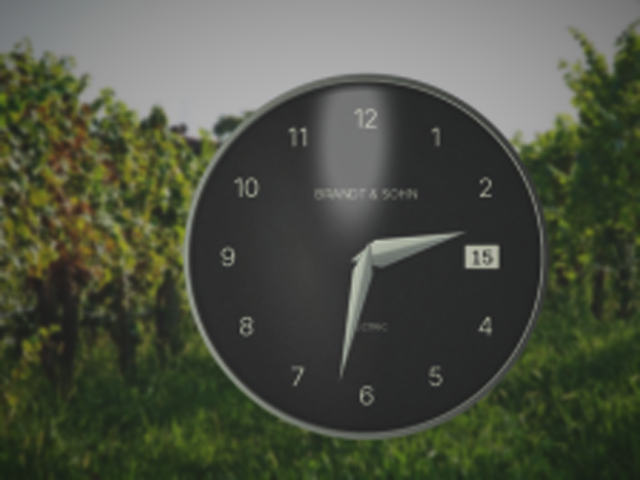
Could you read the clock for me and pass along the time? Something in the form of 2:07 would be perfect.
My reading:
2:32
